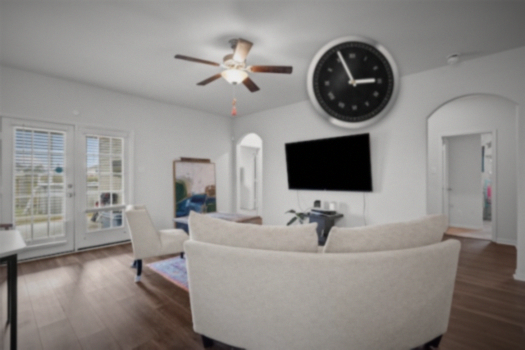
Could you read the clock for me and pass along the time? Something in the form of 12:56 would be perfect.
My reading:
2:56
